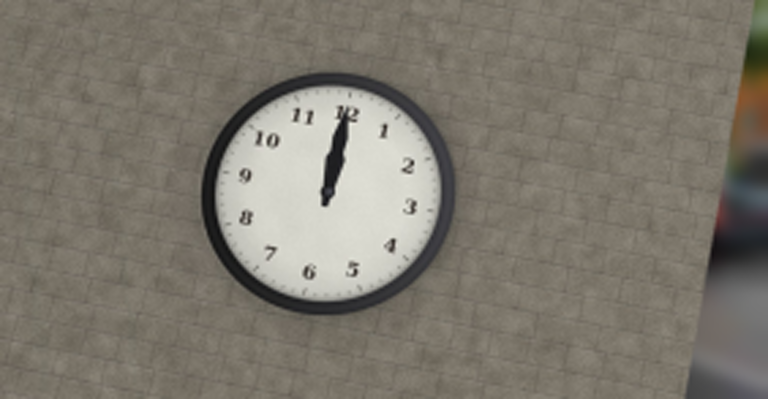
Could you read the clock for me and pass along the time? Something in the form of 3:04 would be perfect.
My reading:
12:00
